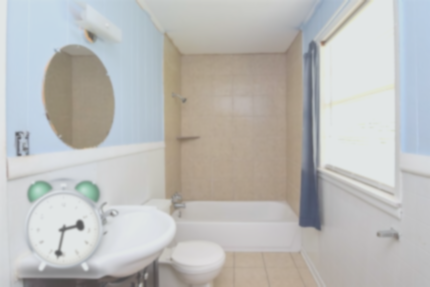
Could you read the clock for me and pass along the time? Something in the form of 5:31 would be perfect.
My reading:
2:32
